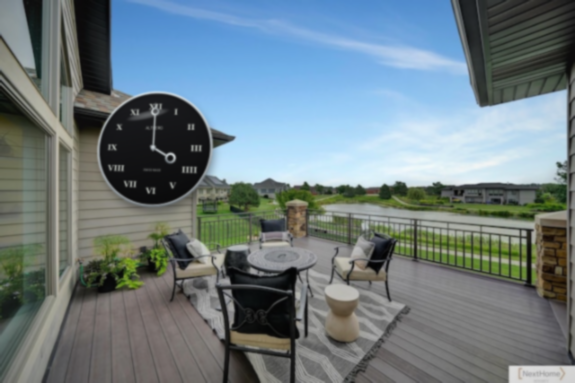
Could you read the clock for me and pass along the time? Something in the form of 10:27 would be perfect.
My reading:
4:00
